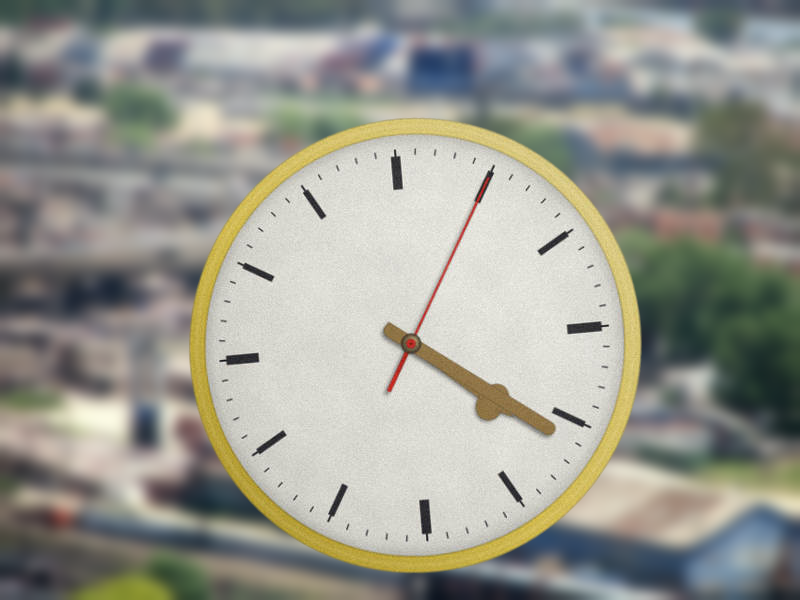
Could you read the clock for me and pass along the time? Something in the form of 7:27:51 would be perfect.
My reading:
4:21:05
